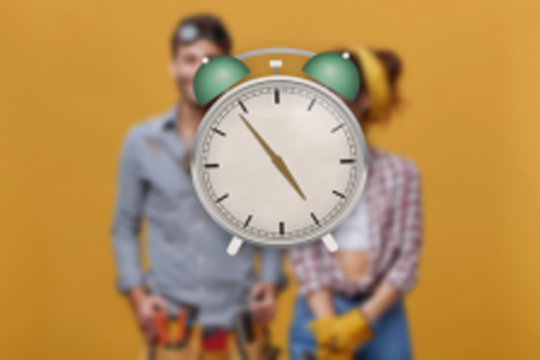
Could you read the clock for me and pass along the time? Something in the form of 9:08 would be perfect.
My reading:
4:54
